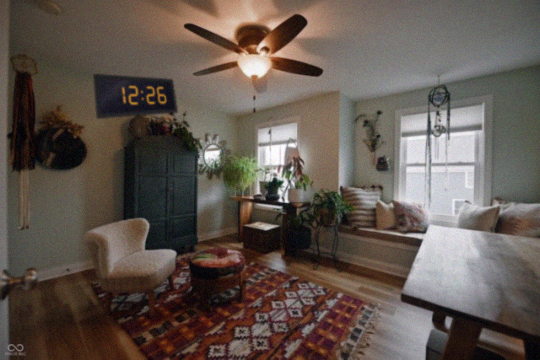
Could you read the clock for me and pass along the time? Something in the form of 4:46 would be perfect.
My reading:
12:26
